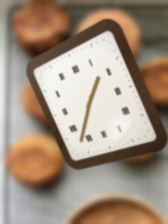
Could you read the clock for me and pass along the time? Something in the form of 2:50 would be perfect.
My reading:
1:37
